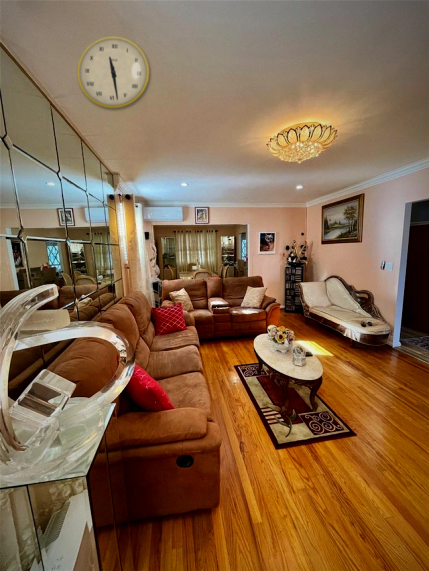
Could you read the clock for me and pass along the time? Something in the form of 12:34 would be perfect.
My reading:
11:28
